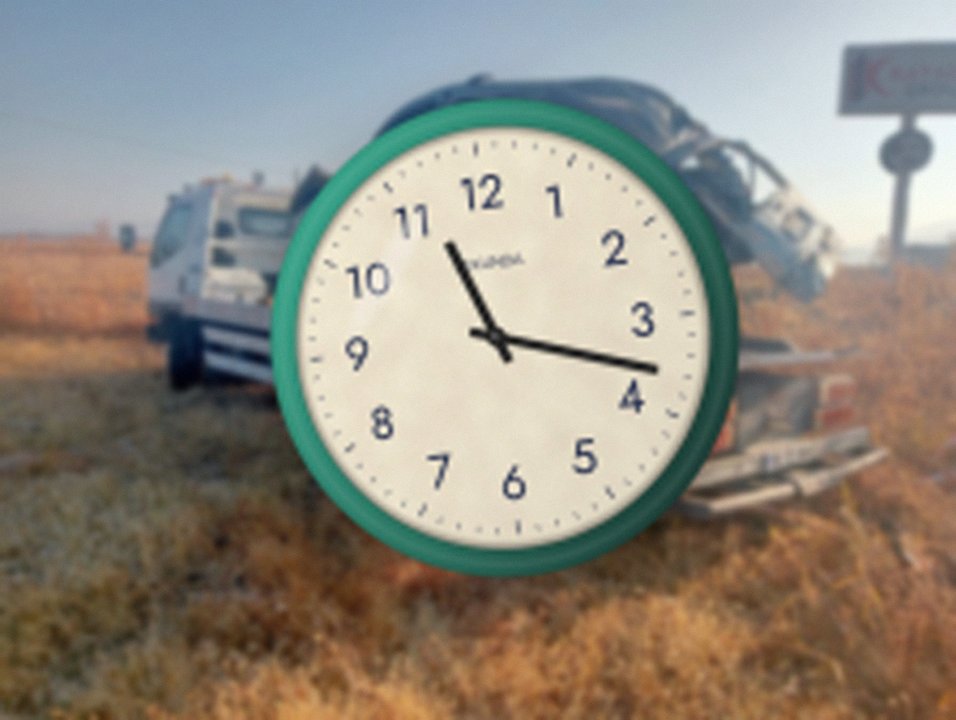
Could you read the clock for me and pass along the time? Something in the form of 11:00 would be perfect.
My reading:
11:18
